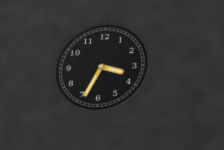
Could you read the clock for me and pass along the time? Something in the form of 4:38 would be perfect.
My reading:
3:34
